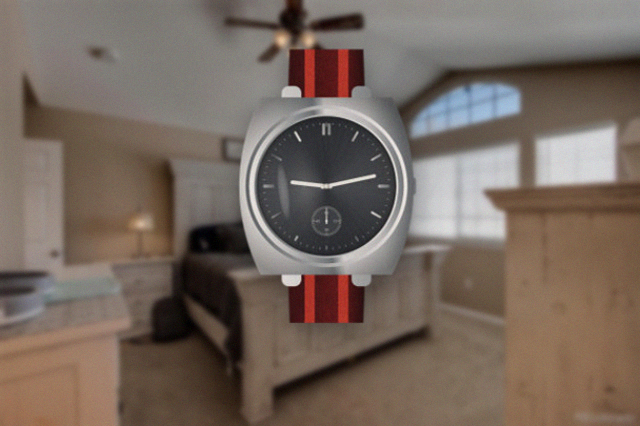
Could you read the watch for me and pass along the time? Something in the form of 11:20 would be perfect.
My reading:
9:13
